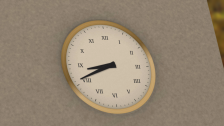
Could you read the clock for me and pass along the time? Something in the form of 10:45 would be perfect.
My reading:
8:41
